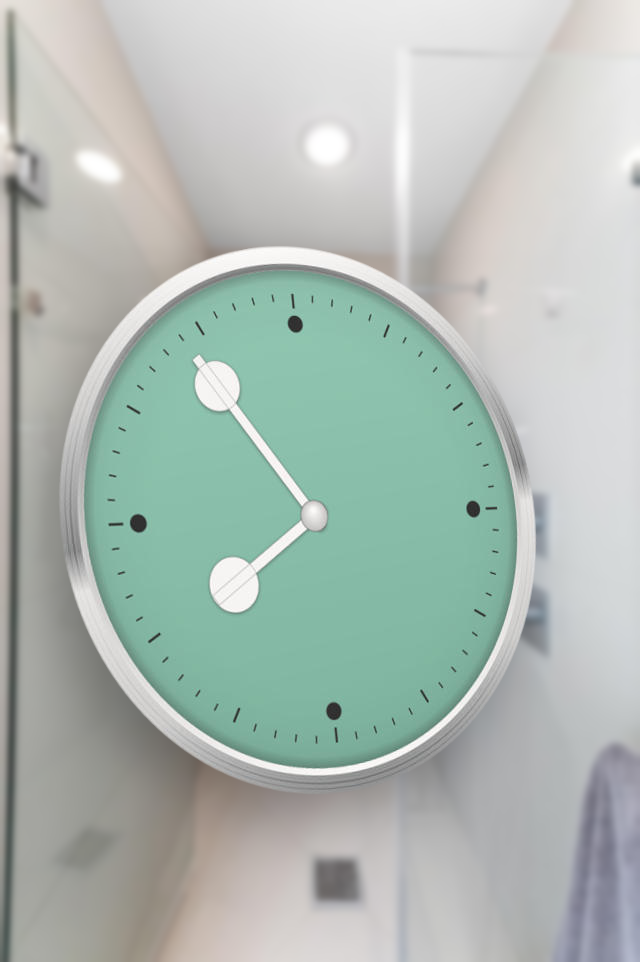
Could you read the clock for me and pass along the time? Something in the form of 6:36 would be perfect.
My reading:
7:54
